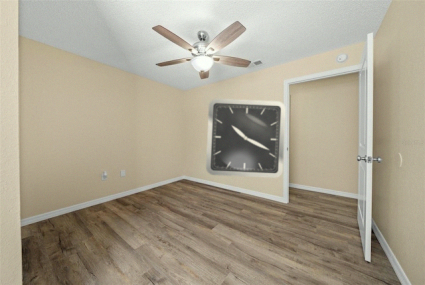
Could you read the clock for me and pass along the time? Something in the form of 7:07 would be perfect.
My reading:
10:19
